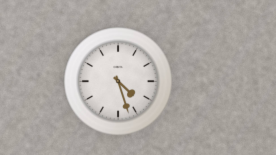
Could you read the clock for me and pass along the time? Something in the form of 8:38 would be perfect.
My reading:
4:27
